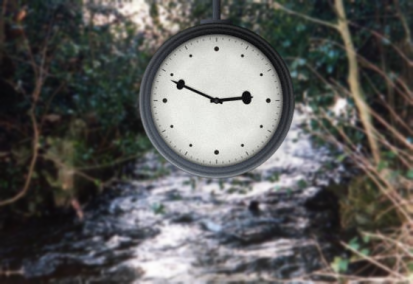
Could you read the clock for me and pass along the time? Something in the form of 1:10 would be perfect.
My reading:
2:49
